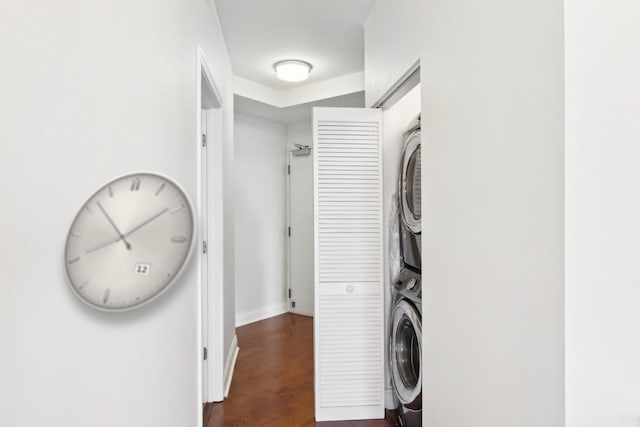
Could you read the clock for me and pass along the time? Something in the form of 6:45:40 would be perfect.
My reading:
8:08:52
